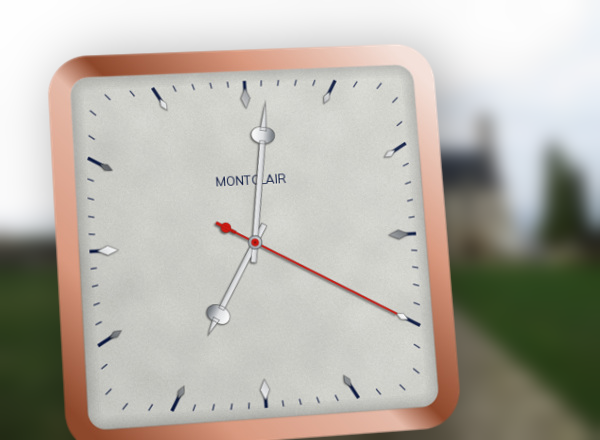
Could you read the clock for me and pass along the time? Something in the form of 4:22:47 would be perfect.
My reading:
7:01:20
